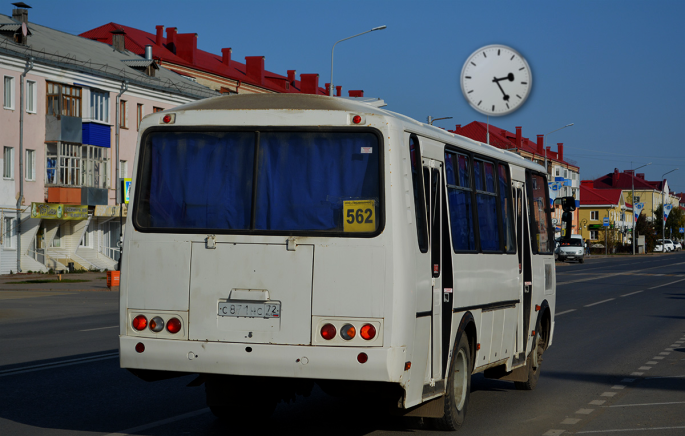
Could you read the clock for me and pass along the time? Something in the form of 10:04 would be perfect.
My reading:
2:24
